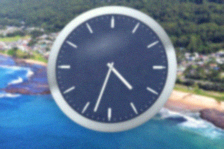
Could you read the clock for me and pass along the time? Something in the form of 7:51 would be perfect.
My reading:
4:33
